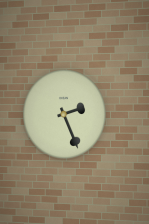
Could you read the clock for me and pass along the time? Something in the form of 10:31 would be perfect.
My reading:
2:26
